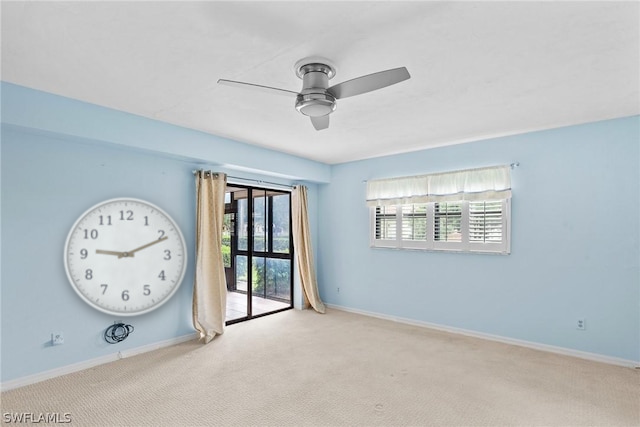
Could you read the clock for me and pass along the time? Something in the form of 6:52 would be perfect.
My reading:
9:11
